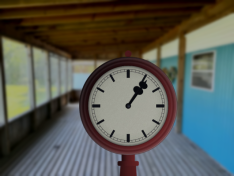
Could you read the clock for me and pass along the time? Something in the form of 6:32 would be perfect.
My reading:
1:06
